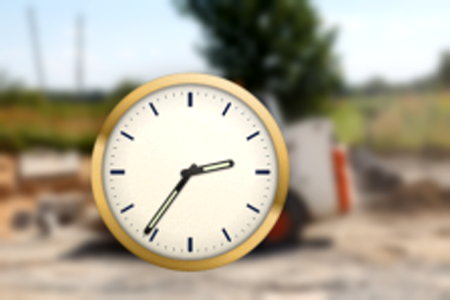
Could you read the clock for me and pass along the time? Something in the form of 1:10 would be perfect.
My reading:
2:36
